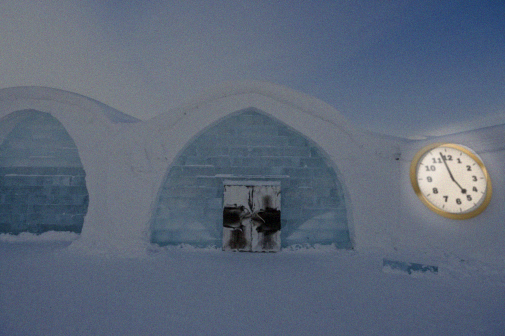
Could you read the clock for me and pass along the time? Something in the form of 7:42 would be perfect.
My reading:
4:58
